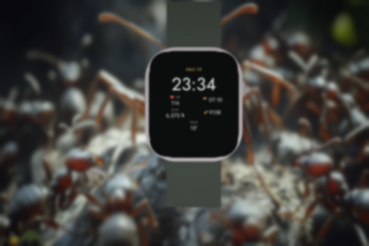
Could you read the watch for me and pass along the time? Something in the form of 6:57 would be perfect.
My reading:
23:34
